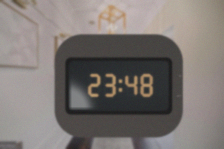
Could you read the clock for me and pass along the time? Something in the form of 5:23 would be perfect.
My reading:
23:48
